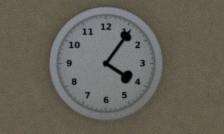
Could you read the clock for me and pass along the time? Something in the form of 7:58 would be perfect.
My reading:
4:06
